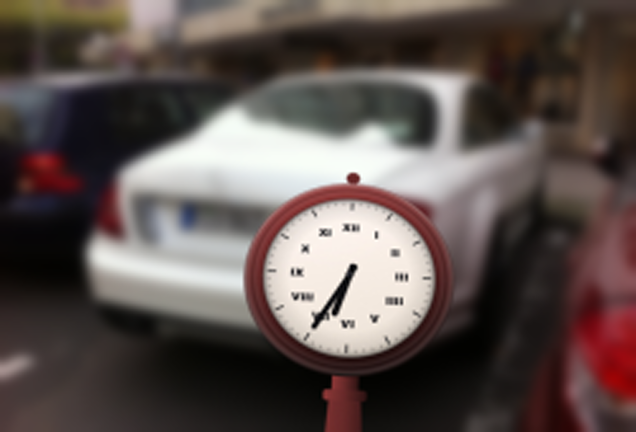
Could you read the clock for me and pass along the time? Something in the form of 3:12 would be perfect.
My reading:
6:35
